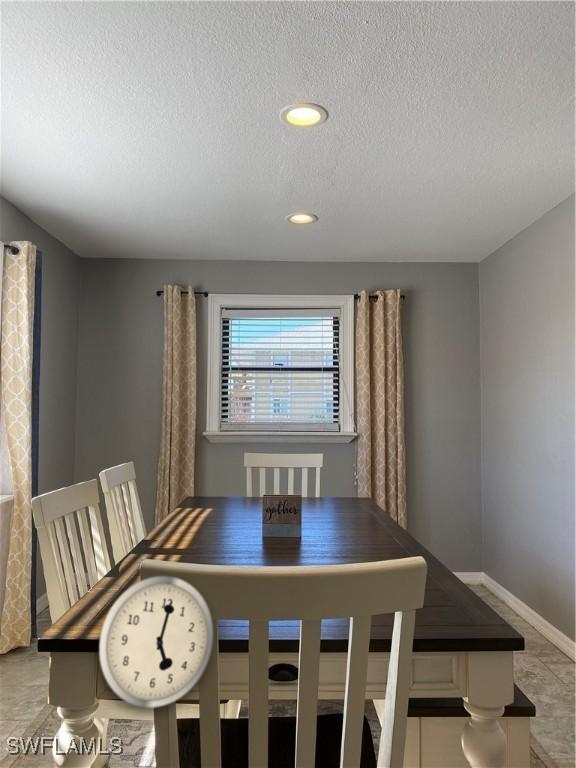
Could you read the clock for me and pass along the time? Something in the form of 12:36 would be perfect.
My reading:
5:01
